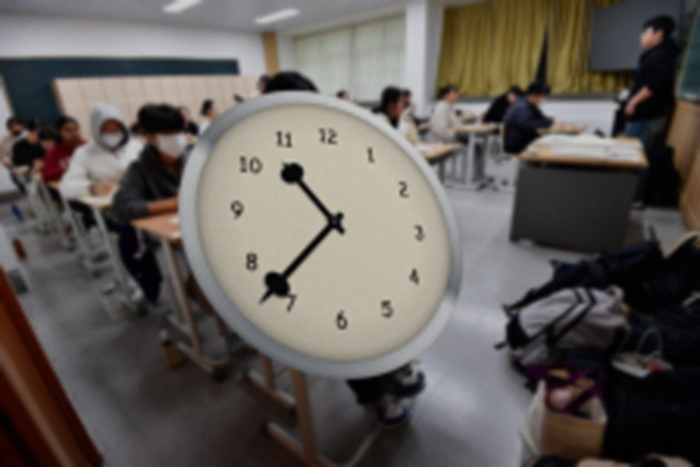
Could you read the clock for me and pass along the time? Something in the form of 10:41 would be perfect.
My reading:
10:37
